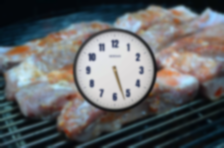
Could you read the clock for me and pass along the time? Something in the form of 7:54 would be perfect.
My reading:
5:27
